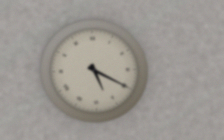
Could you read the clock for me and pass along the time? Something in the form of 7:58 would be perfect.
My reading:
5:20
